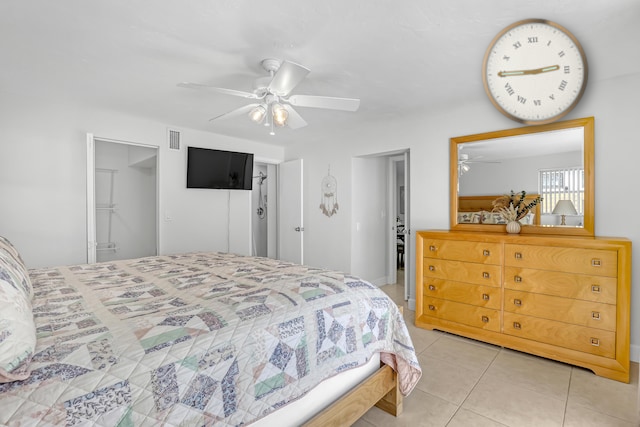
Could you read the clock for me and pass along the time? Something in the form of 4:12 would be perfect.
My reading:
2:45
